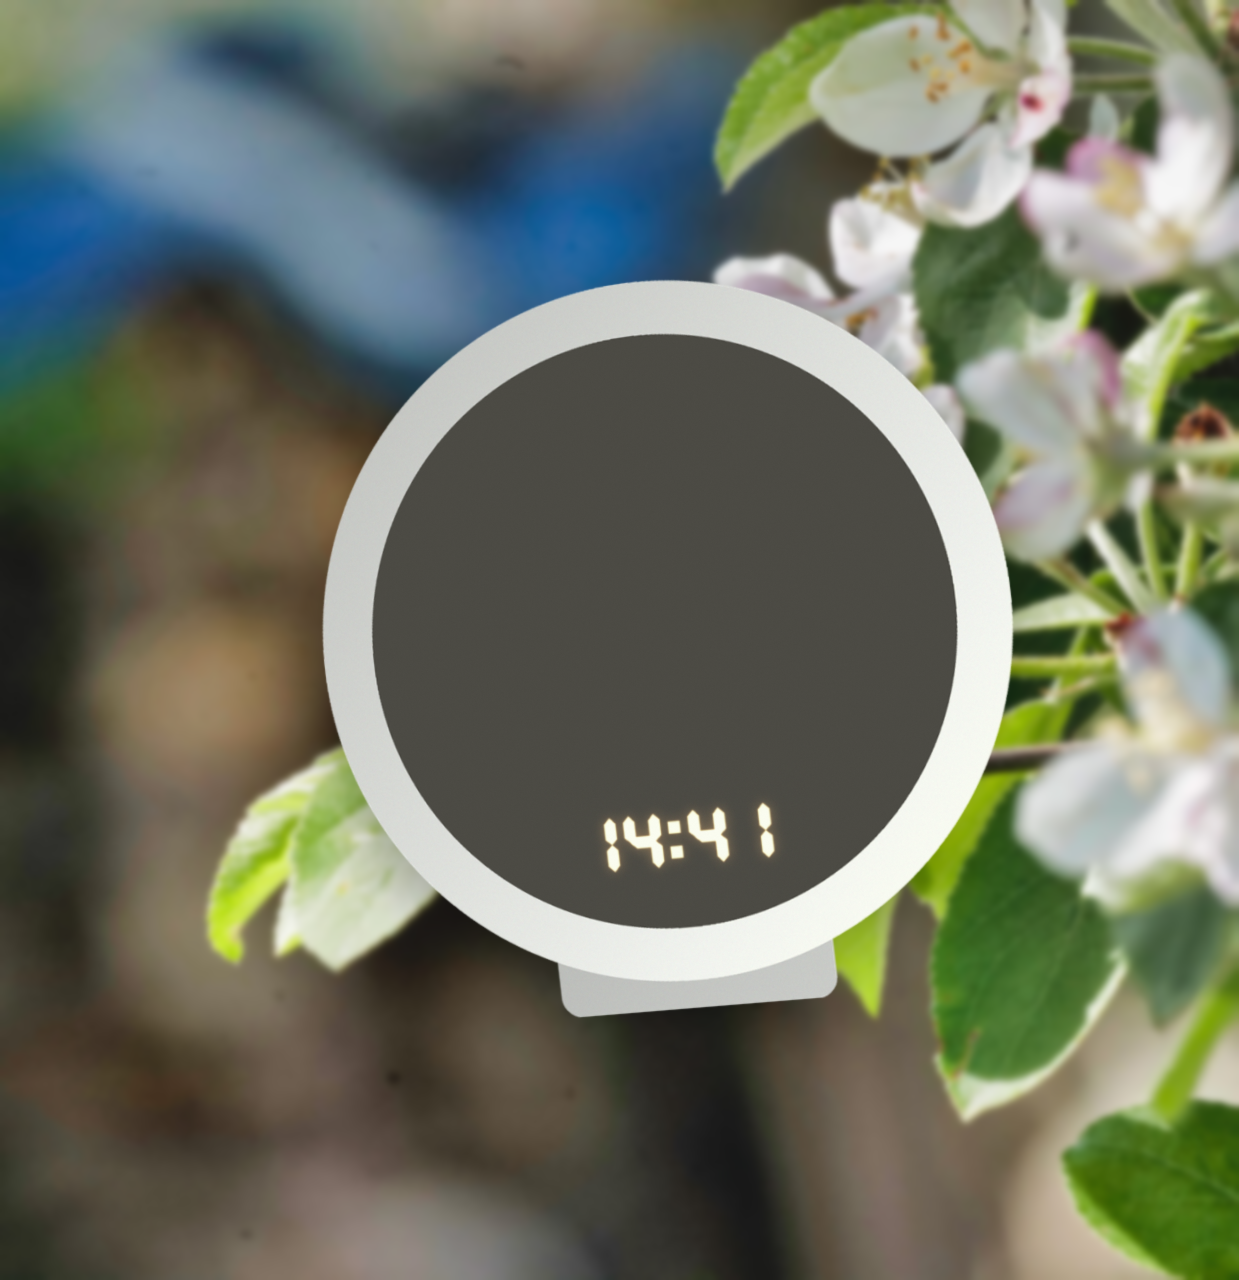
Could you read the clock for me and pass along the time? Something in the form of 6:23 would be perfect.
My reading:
14:41
